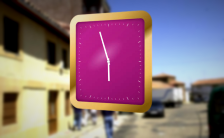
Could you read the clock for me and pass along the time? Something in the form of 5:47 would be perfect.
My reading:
5:57
